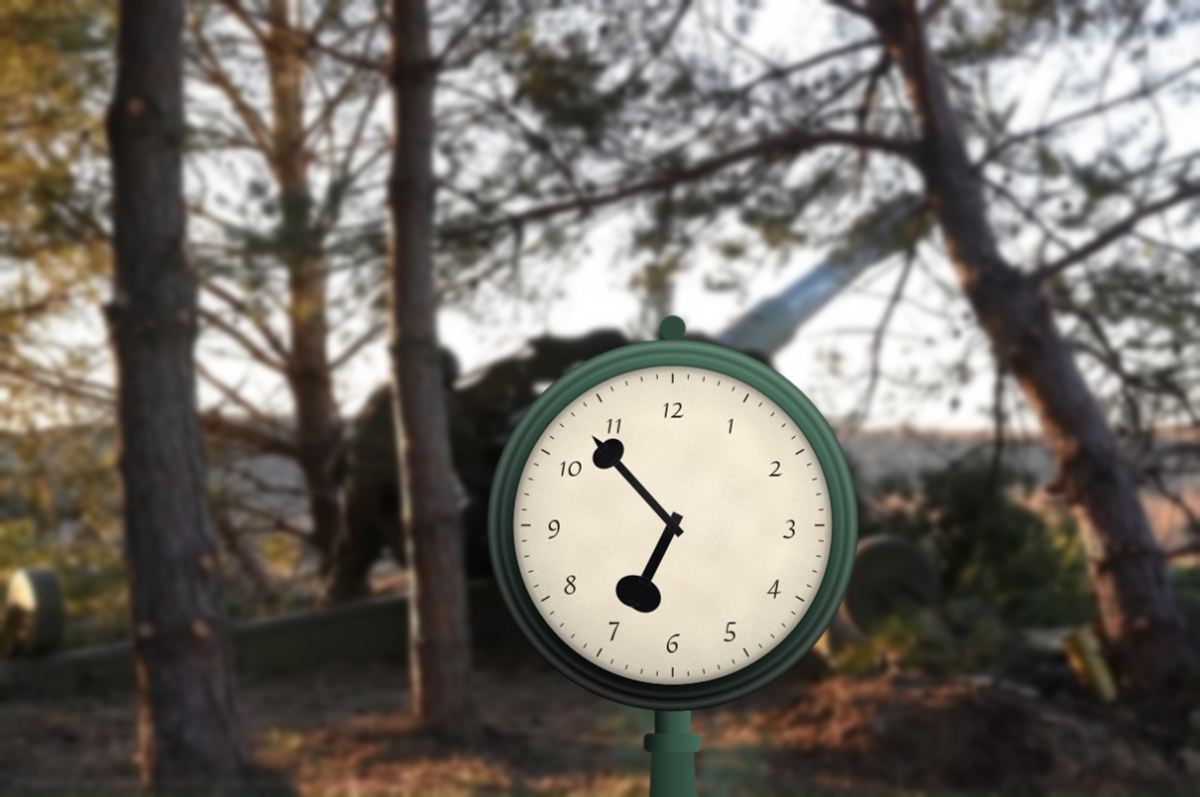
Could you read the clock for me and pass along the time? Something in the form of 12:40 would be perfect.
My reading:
6:53
